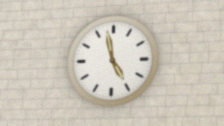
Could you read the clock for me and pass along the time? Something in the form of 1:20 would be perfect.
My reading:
4:58
